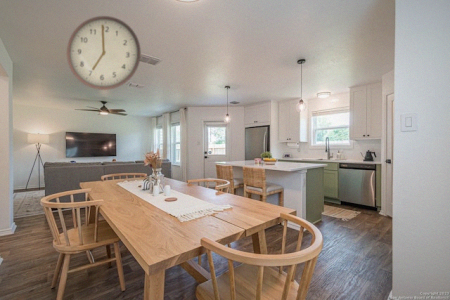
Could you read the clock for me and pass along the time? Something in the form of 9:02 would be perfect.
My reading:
6:59
